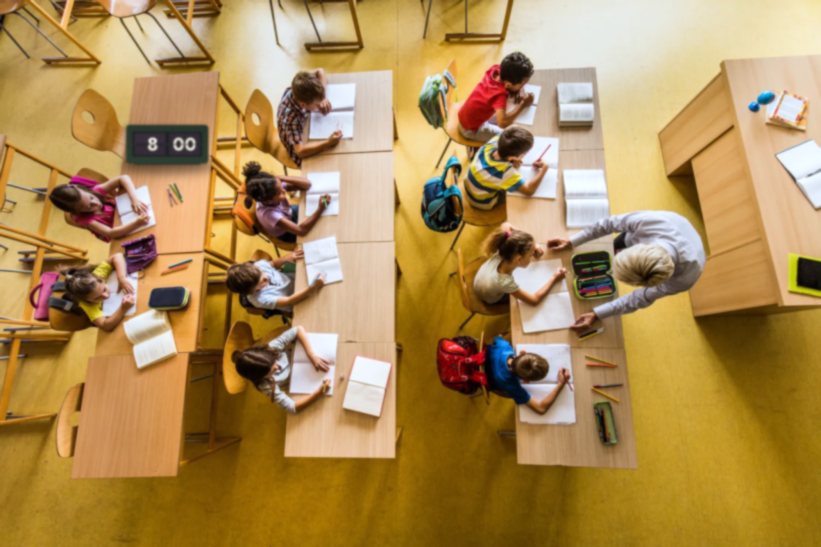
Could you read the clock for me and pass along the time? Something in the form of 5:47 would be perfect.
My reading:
8:00
